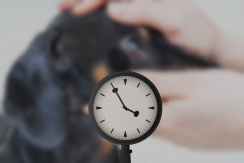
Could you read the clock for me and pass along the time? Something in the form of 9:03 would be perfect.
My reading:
3:55
